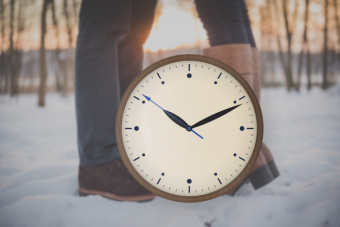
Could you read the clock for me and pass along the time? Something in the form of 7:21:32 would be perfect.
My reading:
10:10:51
